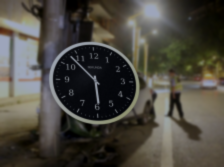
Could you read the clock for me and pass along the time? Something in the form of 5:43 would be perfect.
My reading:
5:53
